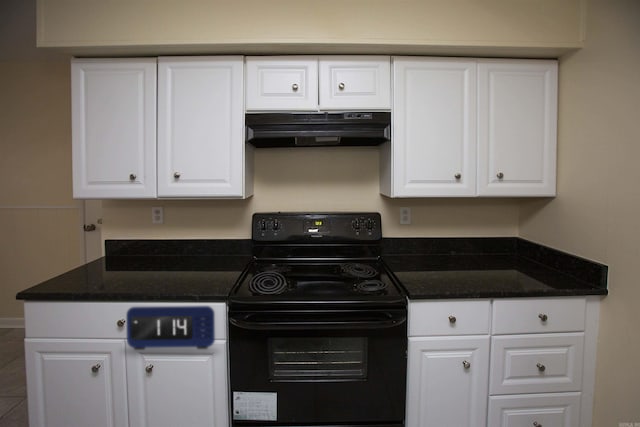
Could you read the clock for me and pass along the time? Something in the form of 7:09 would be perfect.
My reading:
1:14
